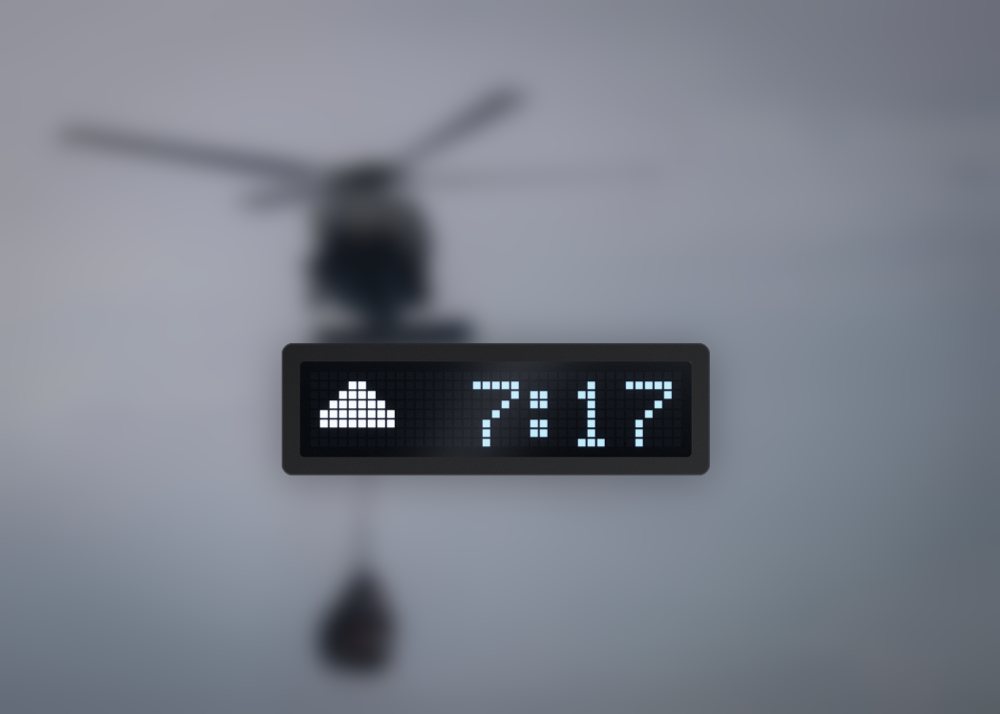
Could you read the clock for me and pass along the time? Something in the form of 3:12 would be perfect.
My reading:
7:17
